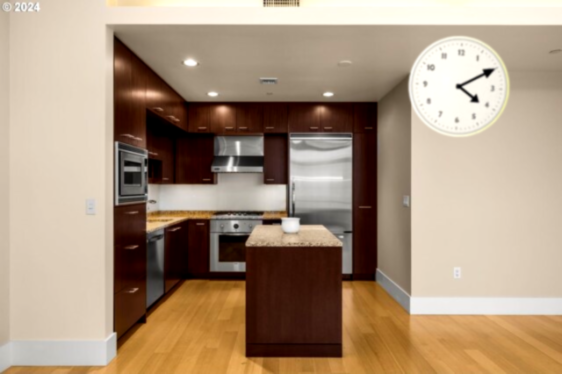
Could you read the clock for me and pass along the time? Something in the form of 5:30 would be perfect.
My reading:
4:10
